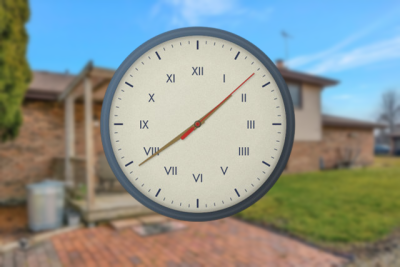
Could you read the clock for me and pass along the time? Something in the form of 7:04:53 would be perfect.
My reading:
1:39:08
